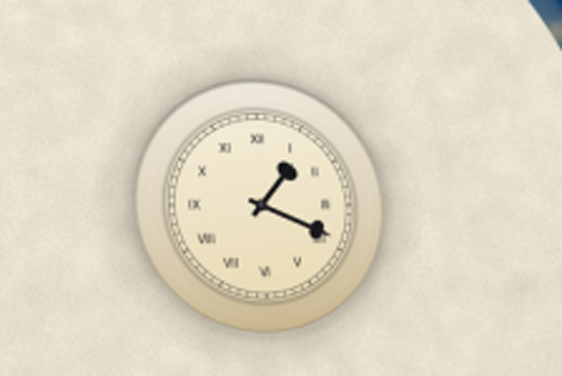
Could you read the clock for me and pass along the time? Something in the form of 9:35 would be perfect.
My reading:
1:19
